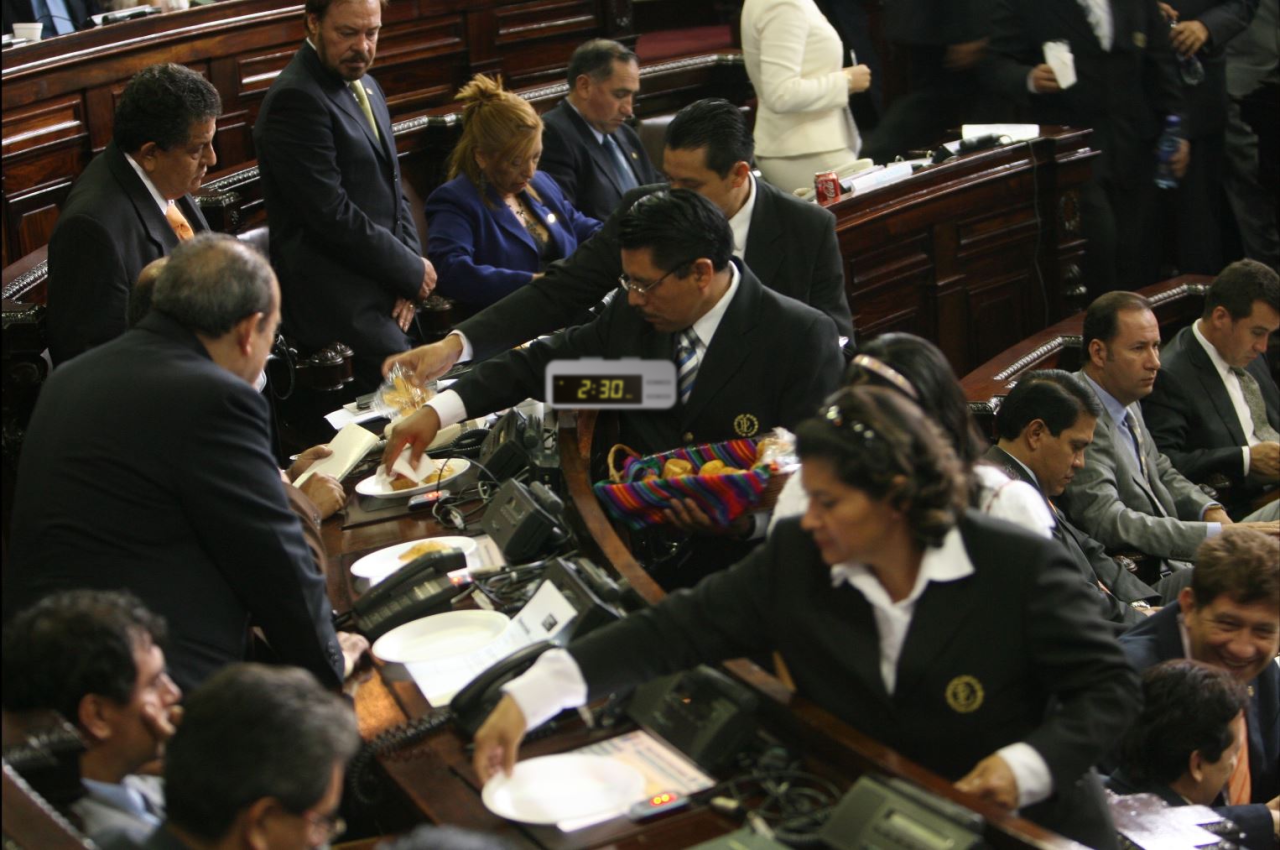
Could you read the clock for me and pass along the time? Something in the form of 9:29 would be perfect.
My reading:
2:30
